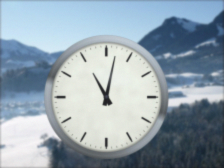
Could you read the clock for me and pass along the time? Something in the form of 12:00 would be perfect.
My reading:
11:02
